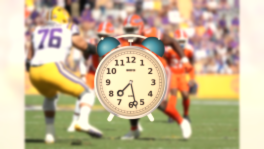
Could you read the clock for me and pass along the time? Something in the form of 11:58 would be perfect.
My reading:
7:28
